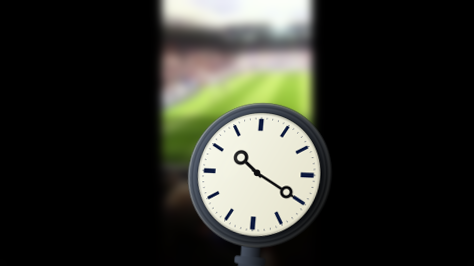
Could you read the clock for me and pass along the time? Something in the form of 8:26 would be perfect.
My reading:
10:20
